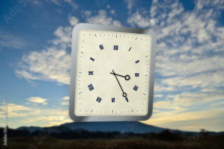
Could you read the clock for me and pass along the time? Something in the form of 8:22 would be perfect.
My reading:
3:25
